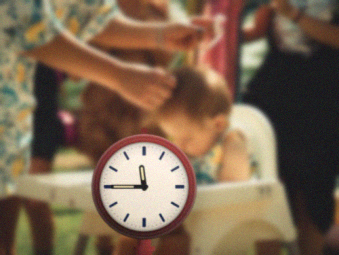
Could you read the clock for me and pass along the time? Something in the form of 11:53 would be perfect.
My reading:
11:45
